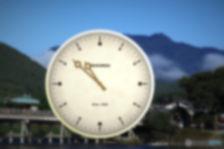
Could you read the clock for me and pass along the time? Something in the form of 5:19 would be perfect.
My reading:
10:52
